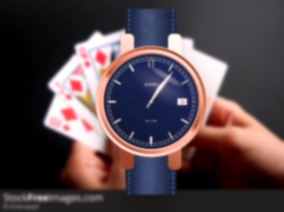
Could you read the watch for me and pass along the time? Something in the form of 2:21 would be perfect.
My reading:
1:06
